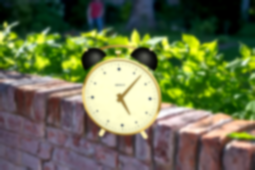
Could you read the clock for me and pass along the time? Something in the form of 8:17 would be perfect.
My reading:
5:07
